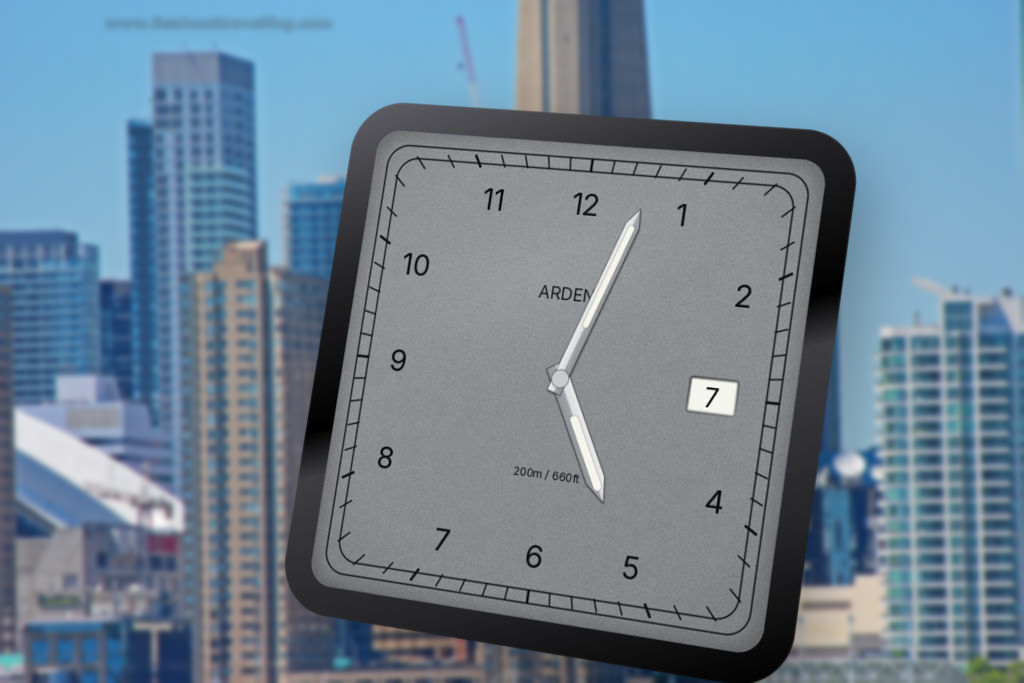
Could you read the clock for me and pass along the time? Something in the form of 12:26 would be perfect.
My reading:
5:03
